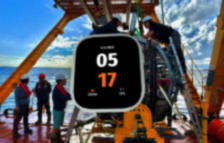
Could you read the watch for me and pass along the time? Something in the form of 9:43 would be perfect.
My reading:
5:17
